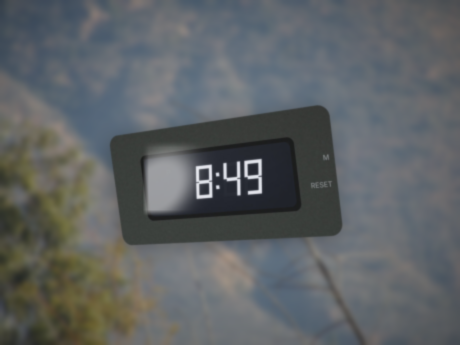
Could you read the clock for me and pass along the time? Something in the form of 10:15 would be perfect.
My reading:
8:49
